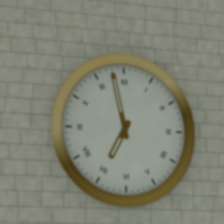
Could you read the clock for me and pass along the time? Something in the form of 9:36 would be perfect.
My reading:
6:58
